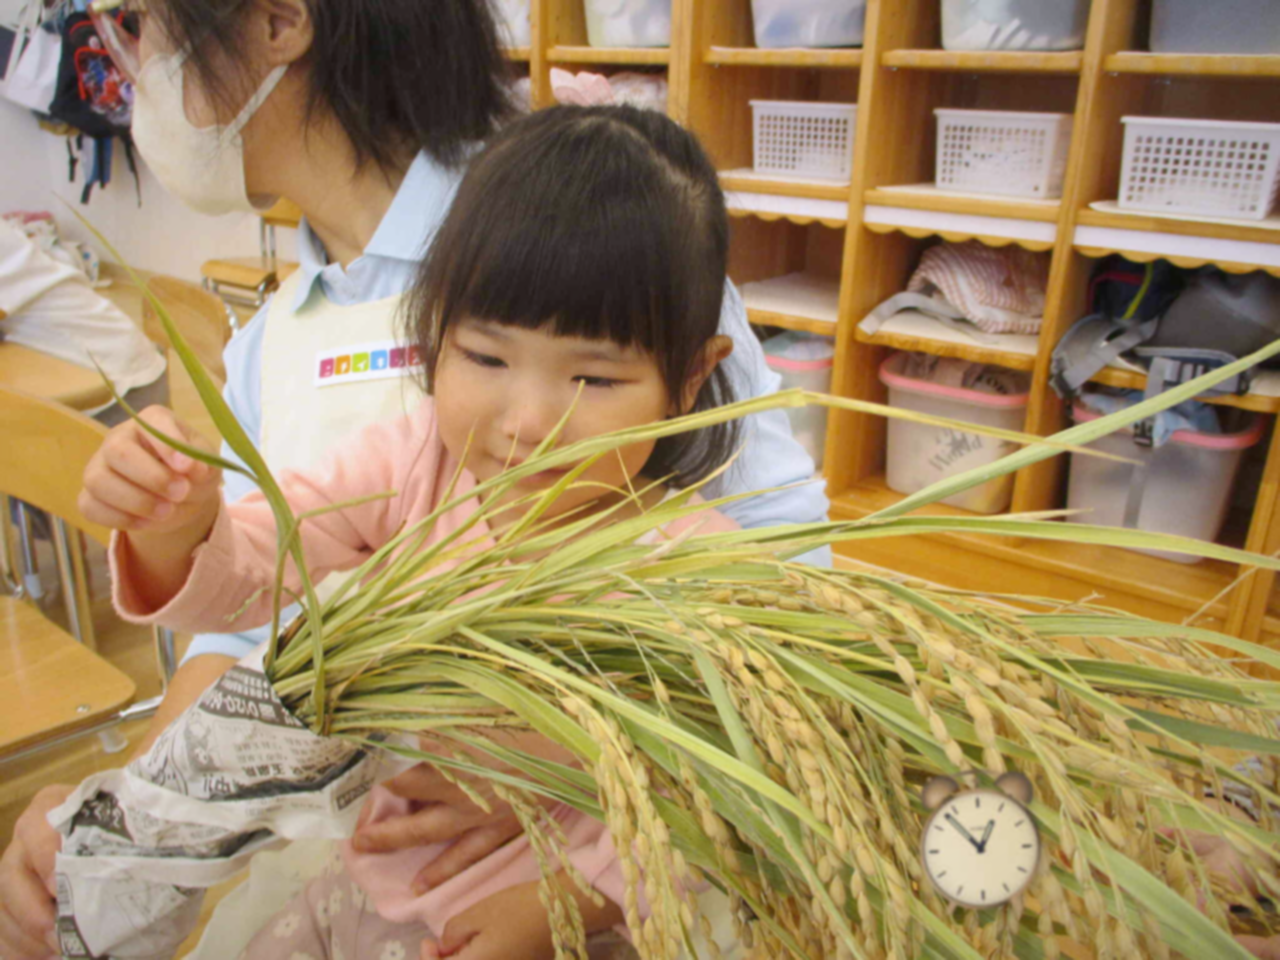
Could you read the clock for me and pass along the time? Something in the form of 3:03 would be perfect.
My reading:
12:53
